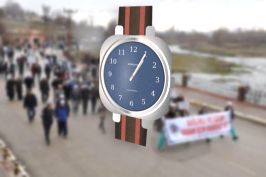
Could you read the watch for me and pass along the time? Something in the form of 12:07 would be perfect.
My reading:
1:05
